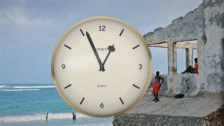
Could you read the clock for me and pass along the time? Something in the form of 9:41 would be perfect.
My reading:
12:56
